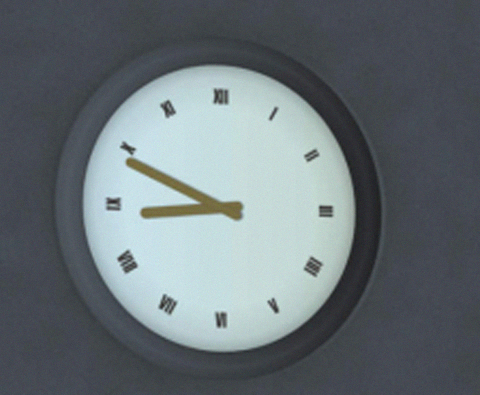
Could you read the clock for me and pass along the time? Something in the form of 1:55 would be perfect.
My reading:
8:49
